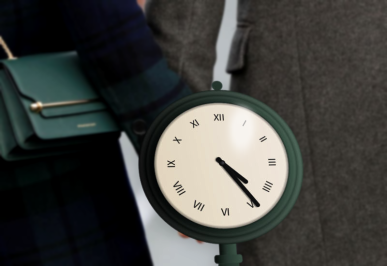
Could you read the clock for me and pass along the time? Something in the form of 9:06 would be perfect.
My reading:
4:24
